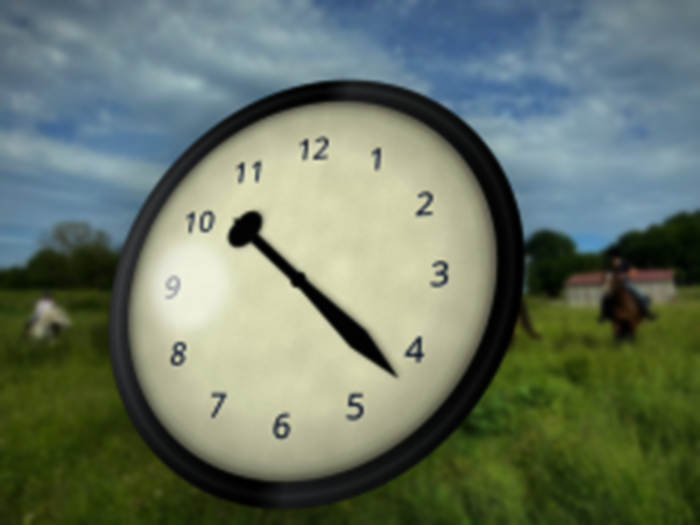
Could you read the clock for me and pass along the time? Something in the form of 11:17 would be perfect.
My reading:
10:22
